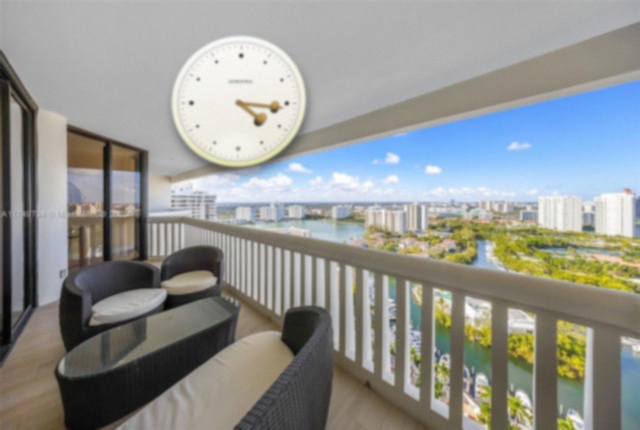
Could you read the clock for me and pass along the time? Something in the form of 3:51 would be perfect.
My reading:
4:16
